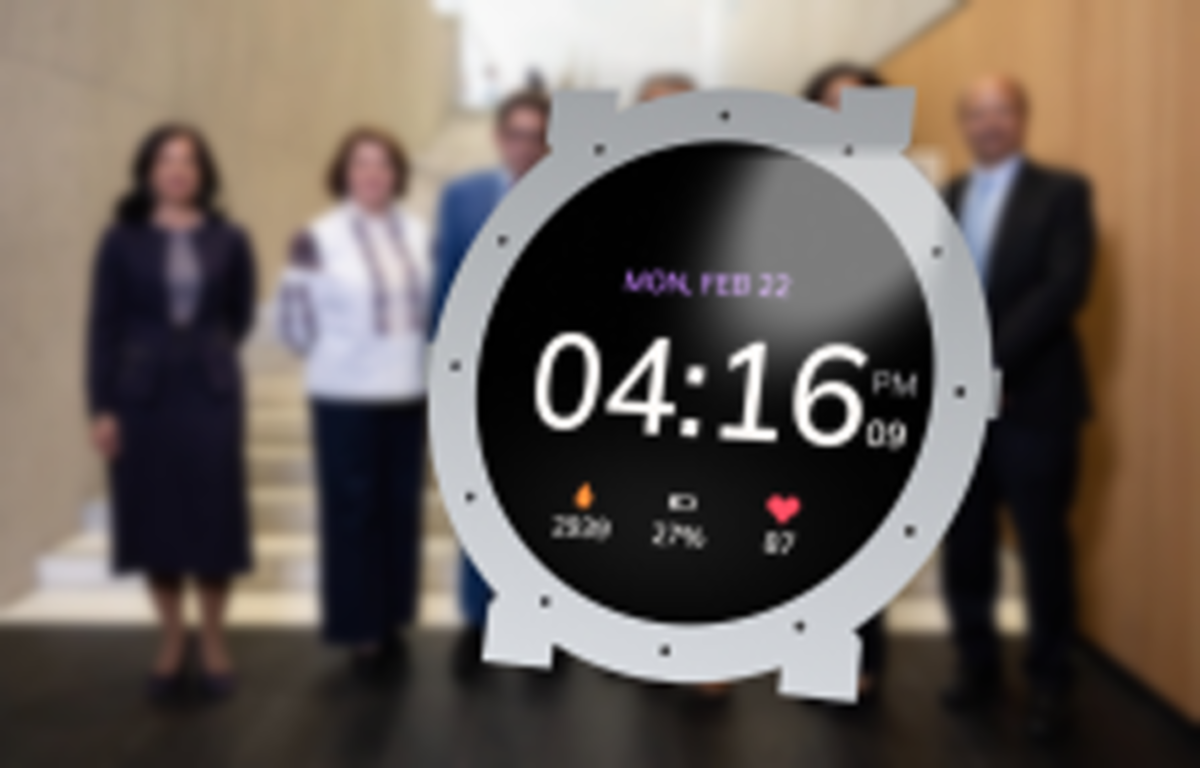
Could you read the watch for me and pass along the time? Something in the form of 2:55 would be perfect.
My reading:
4:16
